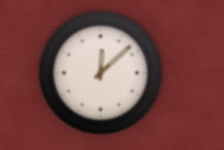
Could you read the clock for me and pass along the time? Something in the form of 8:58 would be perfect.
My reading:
12:08
